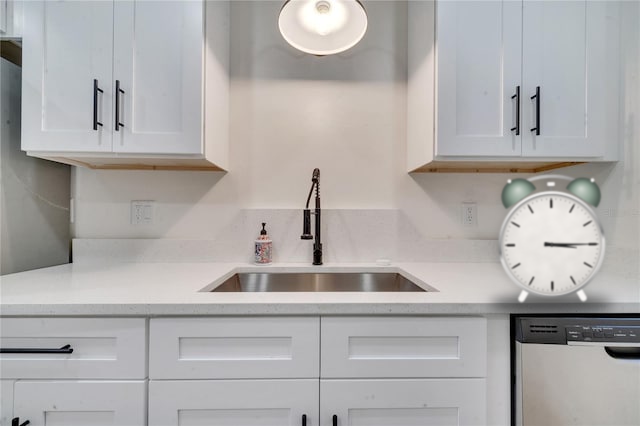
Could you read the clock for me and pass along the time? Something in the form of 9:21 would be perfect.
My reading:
3:15
